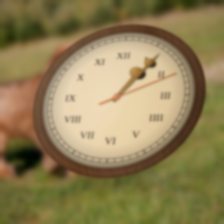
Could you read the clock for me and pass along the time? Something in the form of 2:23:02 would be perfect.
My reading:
1:06:11
